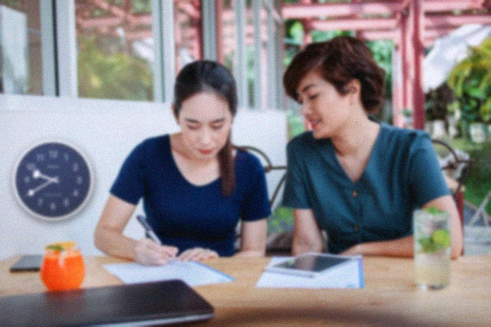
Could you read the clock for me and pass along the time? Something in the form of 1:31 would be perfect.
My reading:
9:40
